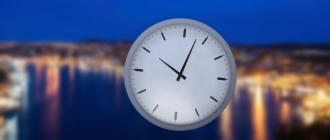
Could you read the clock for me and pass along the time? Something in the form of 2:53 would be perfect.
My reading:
10:03
